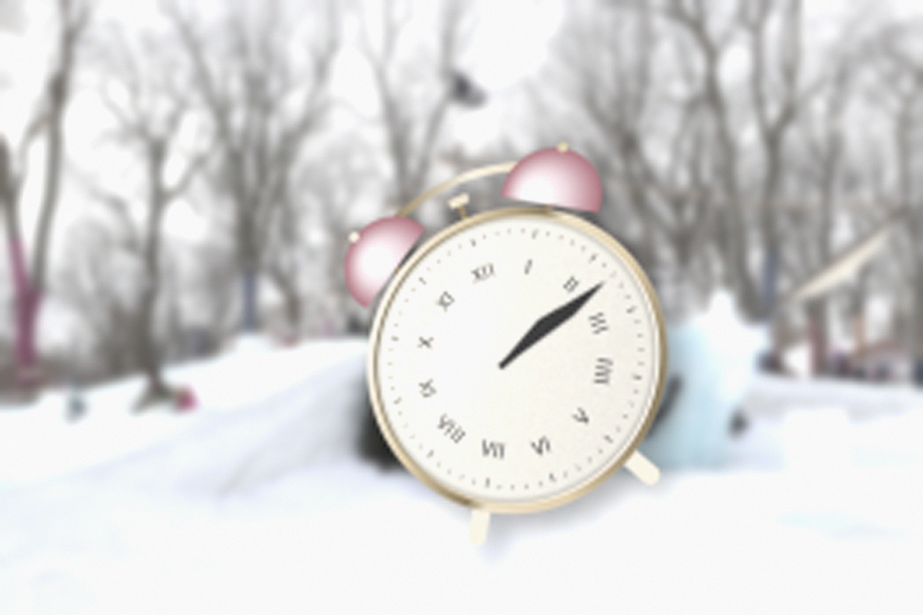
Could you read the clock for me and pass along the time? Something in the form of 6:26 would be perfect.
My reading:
2:12
